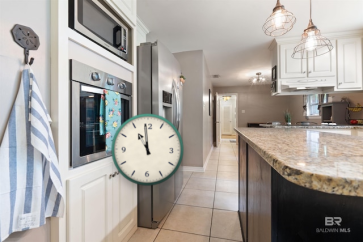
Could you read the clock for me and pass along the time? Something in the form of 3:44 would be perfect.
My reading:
10:59
